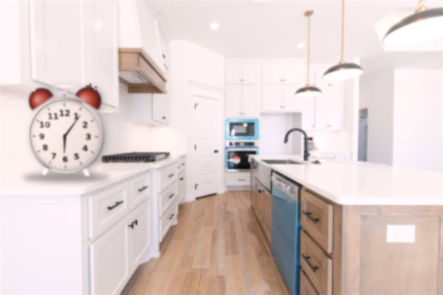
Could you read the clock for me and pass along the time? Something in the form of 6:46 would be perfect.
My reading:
6:06
